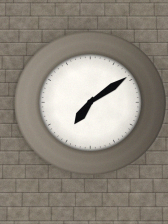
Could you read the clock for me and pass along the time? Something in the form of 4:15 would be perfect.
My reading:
7:09
